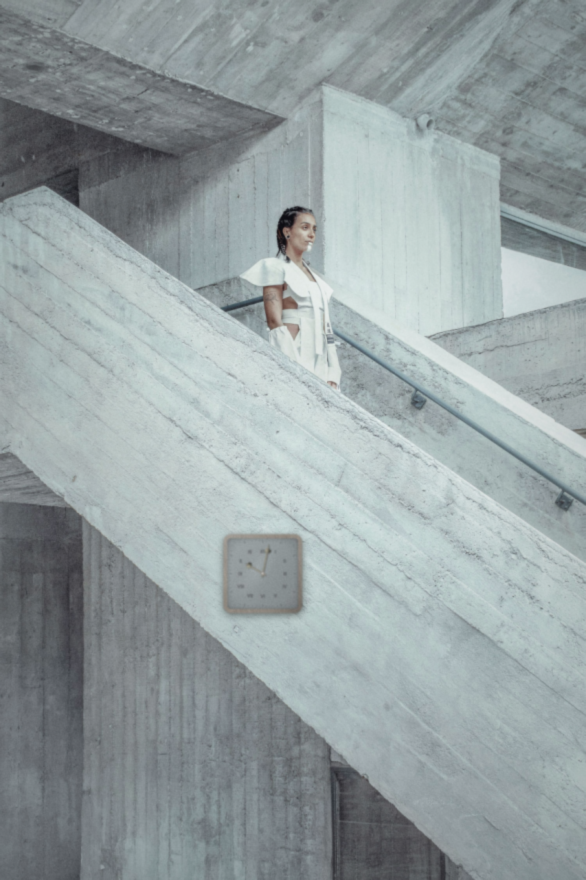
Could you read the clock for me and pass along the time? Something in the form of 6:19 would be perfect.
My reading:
10:02
